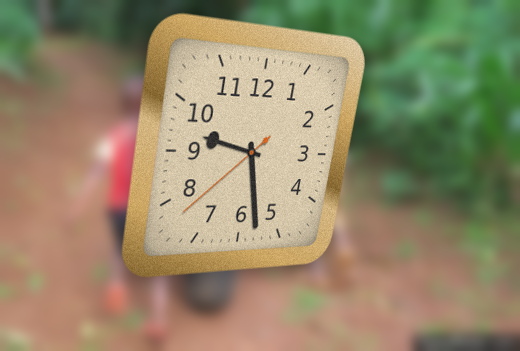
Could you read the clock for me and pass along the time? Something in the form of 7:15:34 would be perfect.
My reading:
9:27:38
